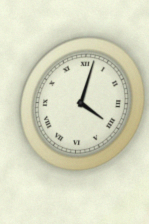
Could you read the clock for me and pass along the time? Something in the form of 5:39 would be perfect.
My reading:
4:02
